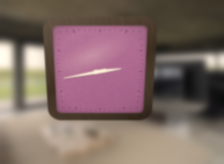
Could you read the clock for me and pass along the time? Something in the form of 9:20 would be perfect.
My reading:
2:43
